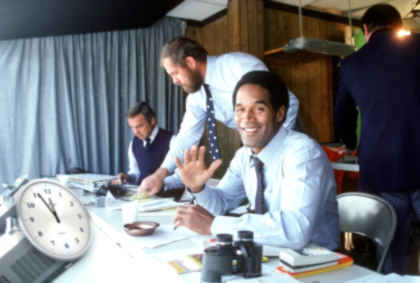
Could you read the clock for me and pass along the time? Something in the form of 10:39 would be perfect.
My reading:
11:56
